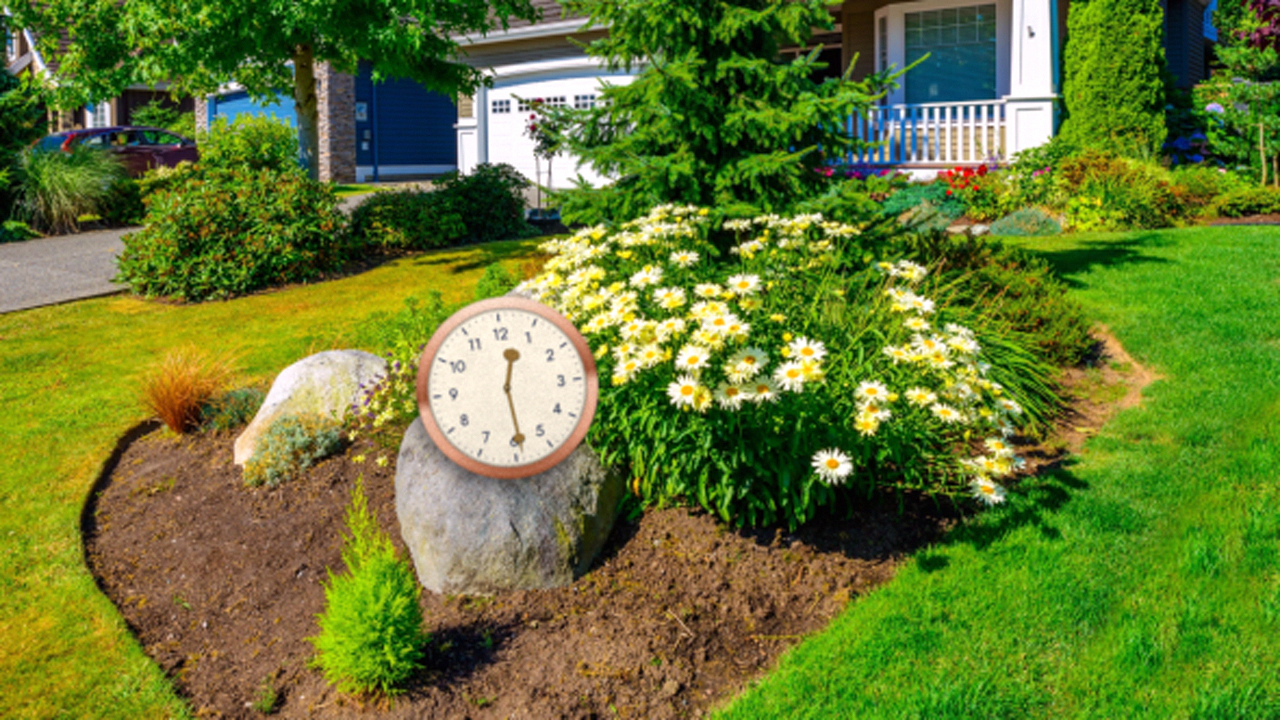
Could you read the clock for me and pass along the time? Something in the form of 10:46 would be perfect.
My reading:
12:29
